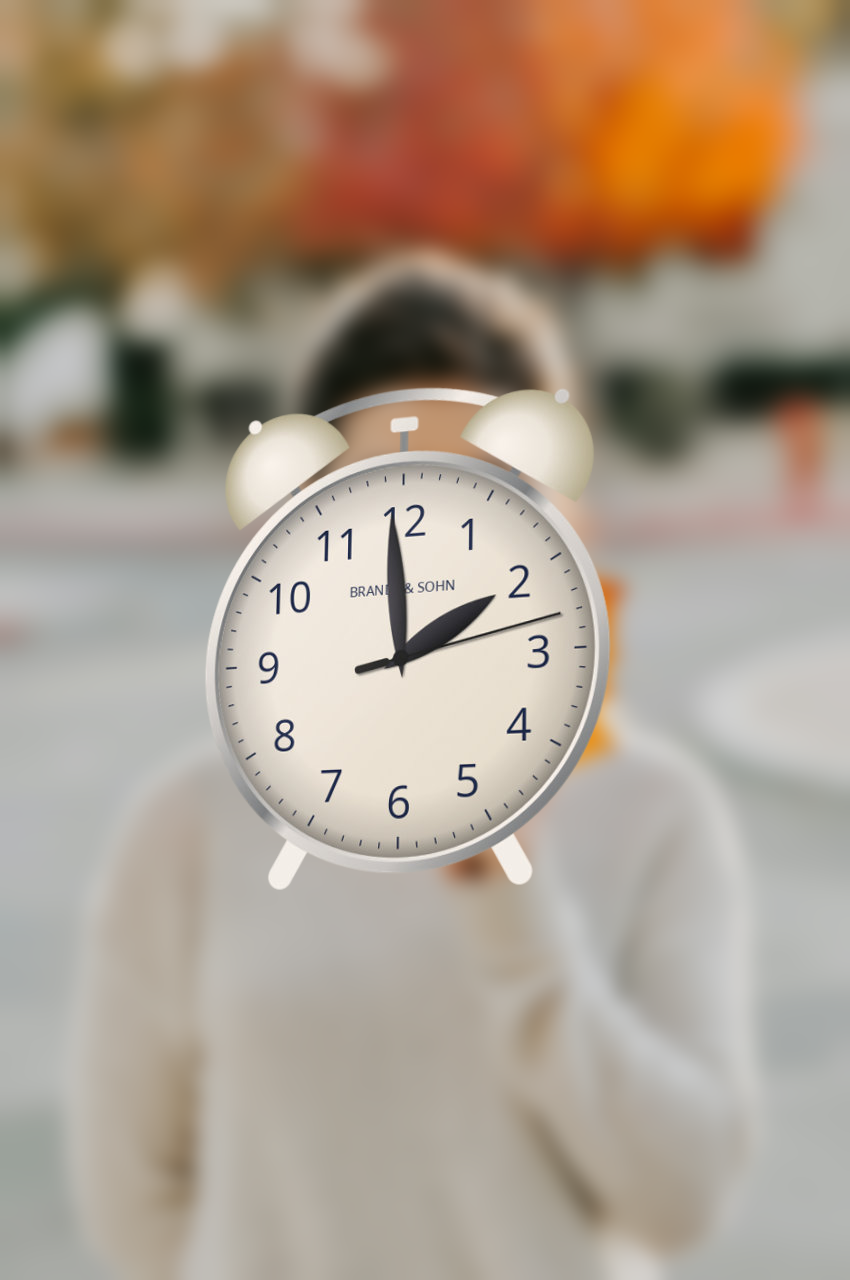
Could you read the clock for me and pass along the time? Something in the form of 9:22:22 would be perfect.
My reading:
1:59:13
